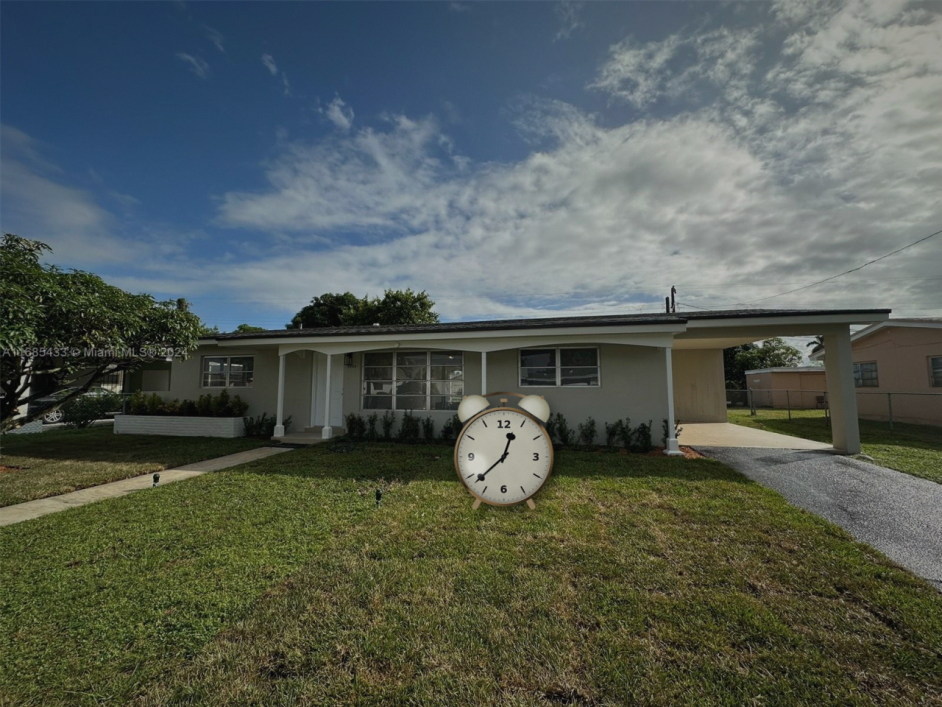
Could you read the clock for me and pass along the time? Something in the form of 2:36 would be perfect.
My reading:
12:38
